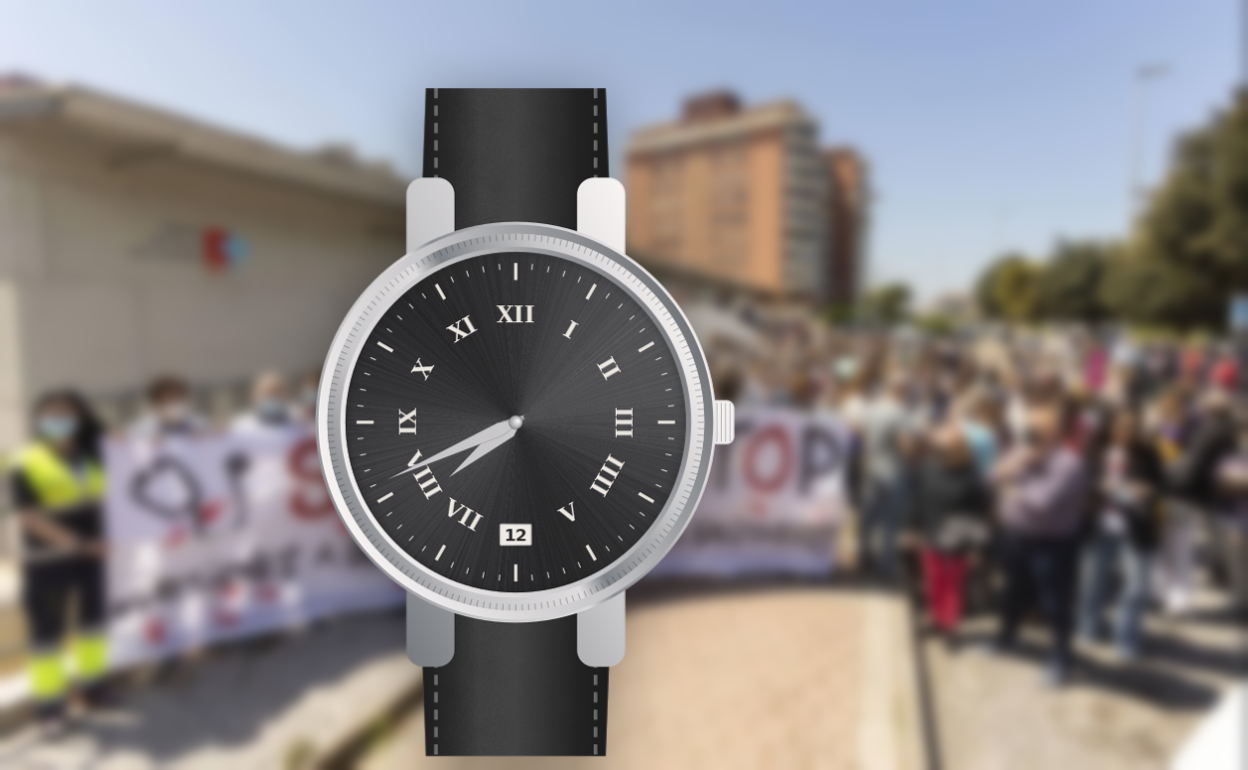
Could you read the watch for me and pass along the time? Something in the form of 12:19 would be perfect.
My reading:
7:41
